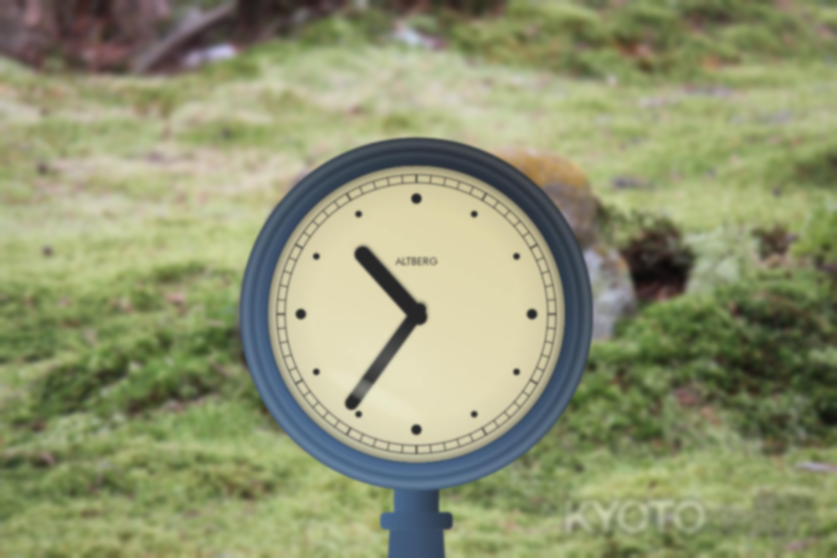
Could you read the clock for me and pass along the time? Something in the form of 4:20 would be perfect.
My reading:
10:36
